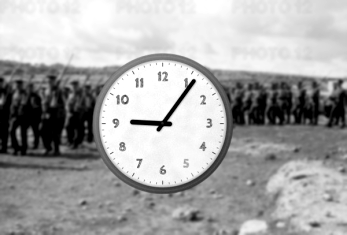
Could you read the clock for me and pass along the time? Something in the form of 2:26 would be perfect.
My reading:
9:06
